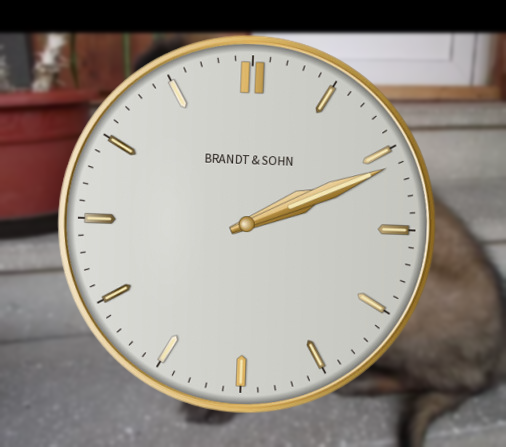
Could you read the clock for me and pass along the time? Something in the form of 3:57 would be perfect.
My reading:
2:11
